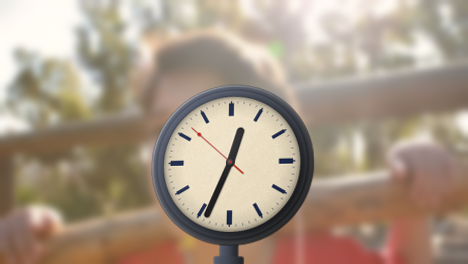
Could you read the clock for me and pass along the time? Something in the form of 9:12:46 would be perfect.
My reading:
12:33:52
